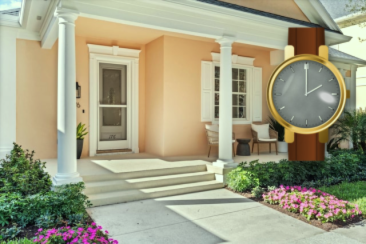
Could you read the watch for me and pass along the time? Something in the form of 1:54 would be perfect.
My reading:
2:00
